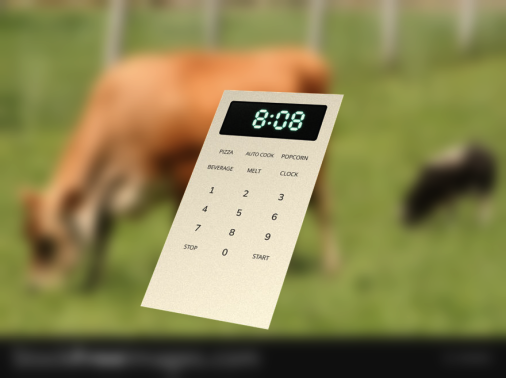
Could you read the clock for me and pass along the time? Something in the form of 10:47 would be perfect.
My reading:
8:08
